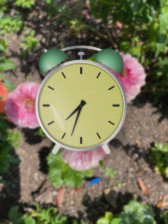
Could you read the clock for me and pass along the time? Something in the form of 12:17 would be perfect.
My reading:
7:33
